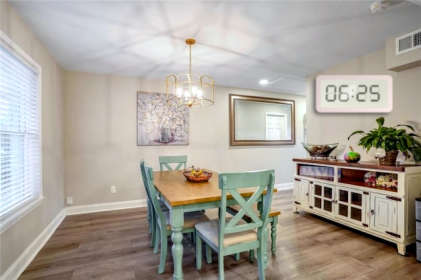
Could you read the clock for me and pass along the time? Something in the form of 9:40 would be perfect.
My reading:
6:25
